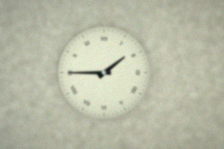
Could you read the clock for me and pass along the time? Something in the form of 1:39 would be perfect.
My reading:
1:45
